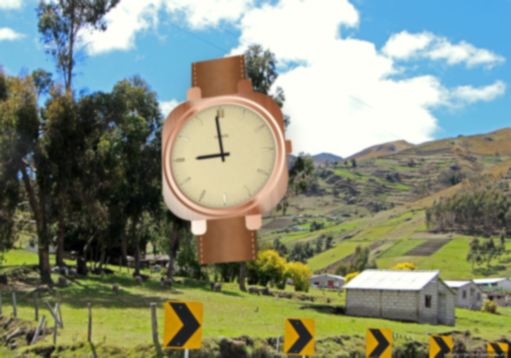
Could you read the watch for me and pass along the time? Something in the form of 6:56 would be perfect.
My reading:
8:59
